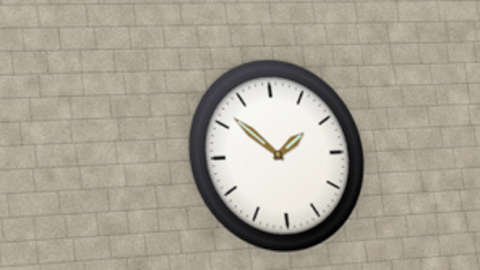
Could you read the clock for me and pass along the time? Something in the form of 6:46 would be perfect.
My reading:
1:52
